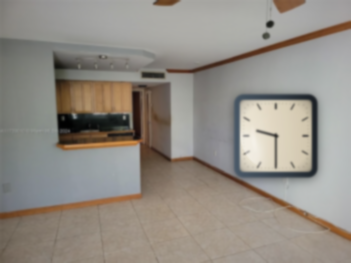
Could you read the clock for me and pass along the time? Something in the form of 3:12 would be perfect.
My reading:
9:30
